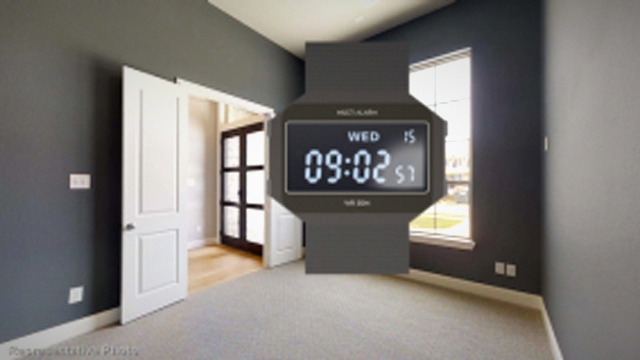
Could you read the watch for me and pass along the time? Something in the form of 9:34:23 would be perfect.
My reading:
9:02:57
